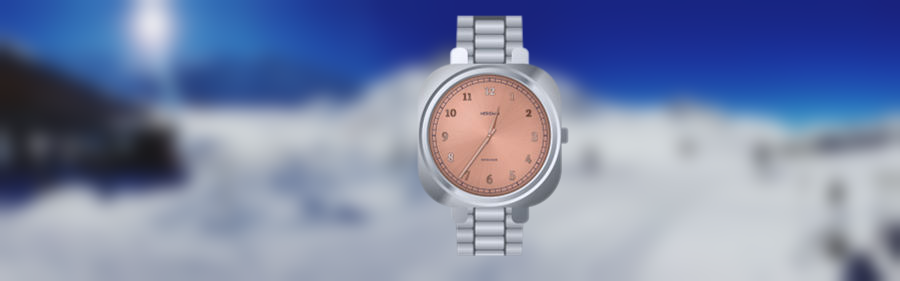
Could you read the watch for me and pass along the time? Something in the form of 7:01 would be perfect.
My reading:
12:36
